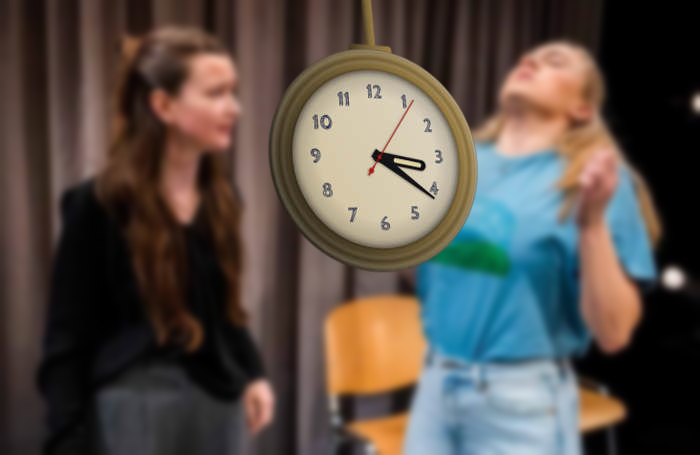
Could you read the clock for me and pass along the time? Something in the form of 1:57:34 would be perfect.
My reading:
3:21:06
